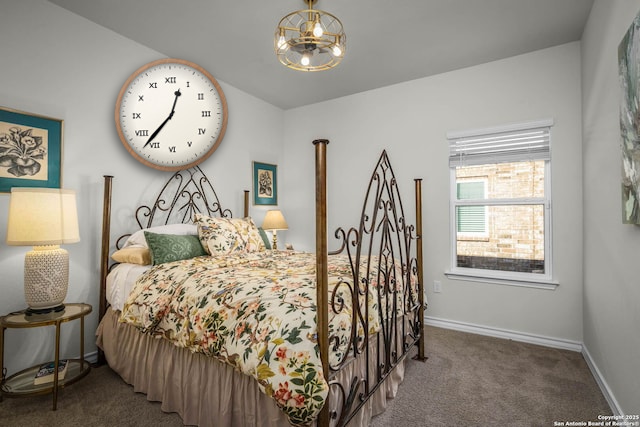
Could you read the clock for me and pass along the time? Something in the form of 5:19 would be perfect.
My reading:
12:37
